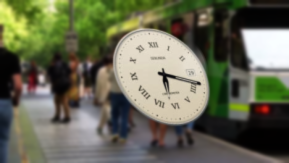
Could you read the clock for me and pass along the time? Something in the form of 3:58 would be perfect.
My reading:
6:18
